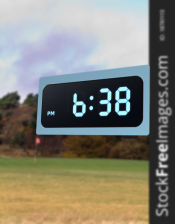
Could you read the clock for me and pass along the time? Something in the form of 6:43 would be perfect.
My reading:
6:38
